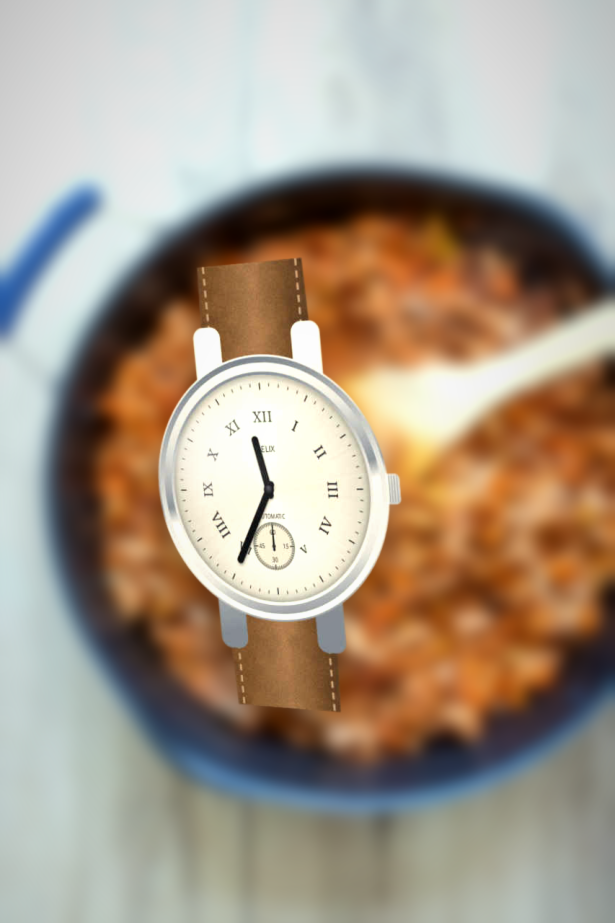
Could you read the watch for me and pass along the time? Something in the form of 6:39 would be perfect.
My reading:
11:35
